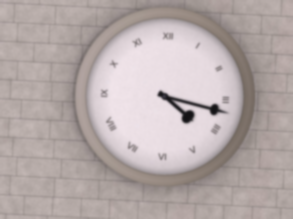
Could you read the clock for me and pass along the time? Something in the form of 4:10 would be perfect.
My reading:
4:17
